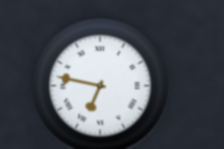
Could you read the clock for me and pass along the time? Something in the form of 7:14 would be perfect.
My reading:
6:47
